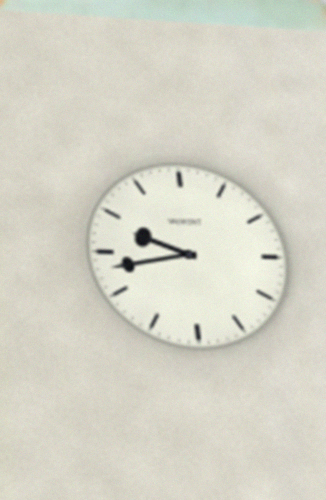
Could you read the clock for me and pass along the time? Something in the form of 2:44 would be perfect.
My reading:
9:43
